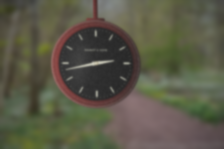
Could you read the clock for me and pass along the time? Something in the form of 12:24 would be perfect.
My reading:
2:43
